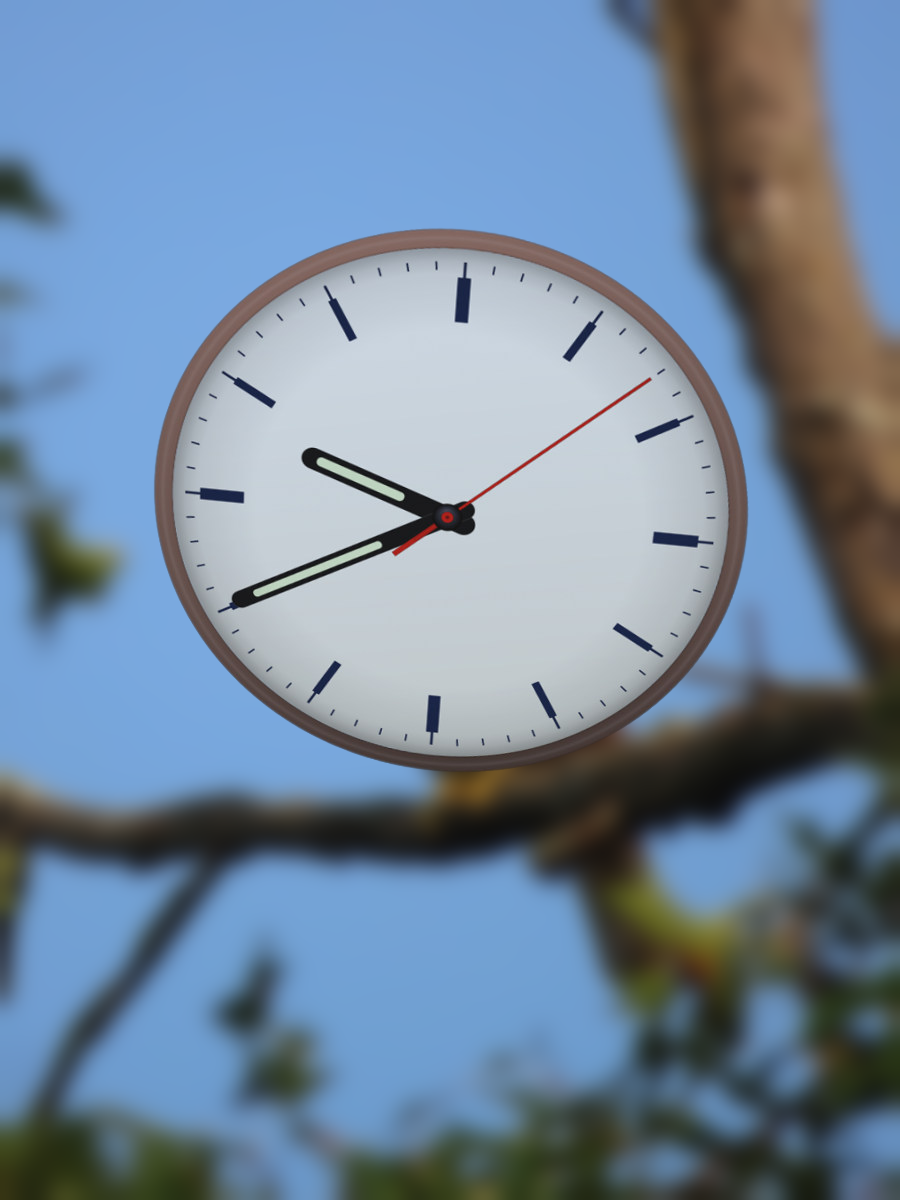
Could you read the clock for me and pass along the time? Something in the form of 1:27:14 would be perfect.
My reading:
9:40:08
